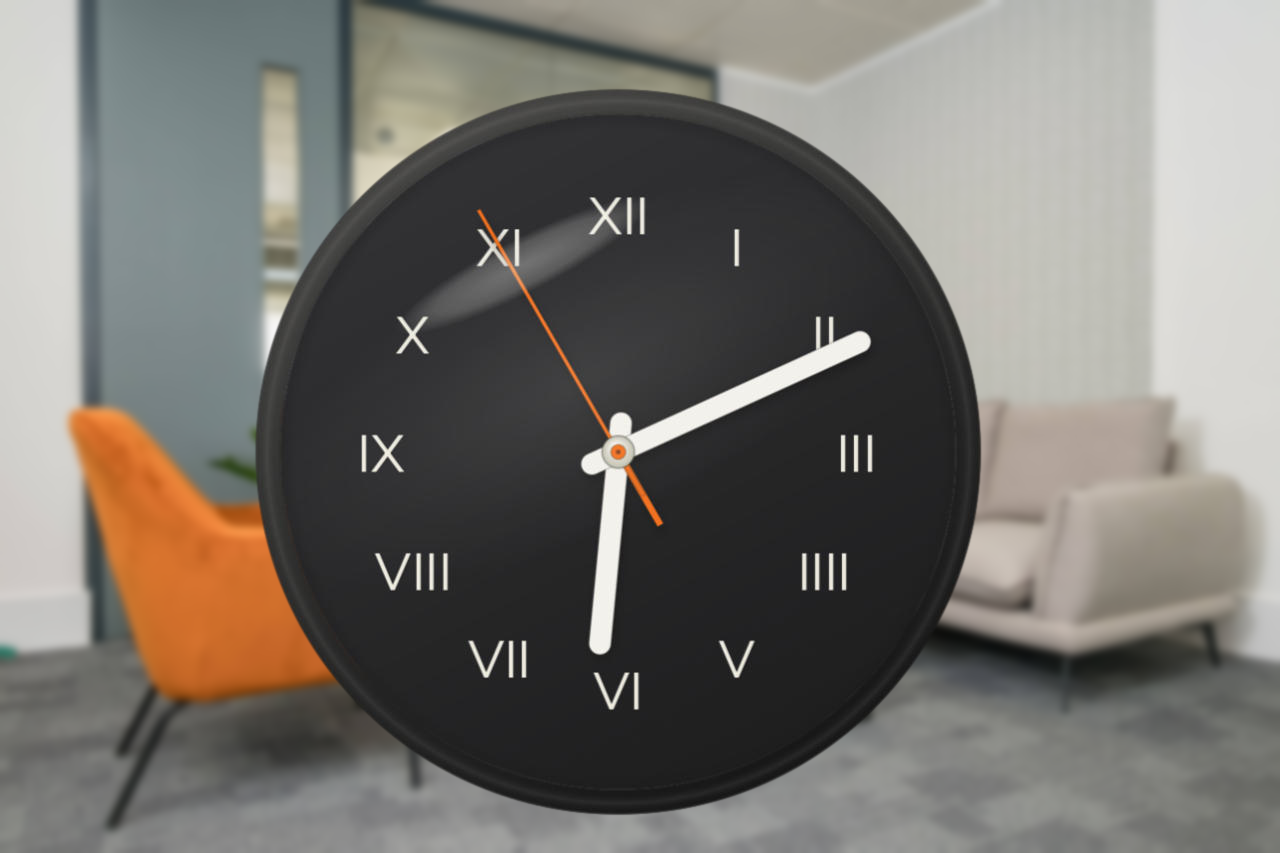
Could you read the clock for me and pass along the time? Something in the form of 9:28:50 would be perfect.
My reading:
6:10:55
